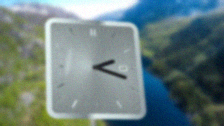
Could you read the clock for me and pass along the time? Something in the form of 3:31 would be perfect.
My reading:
2:18
